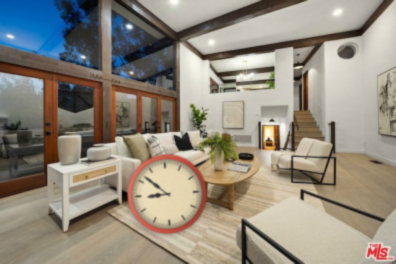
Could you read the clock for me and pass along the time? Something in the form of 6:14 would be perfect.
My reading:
8:52
